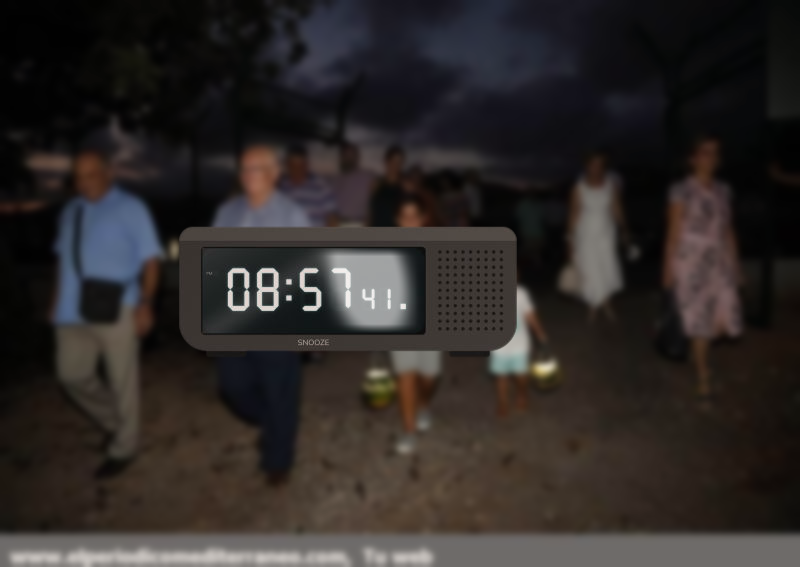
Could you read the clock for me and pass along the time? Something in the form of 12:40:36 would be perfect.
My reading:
8:57:41
